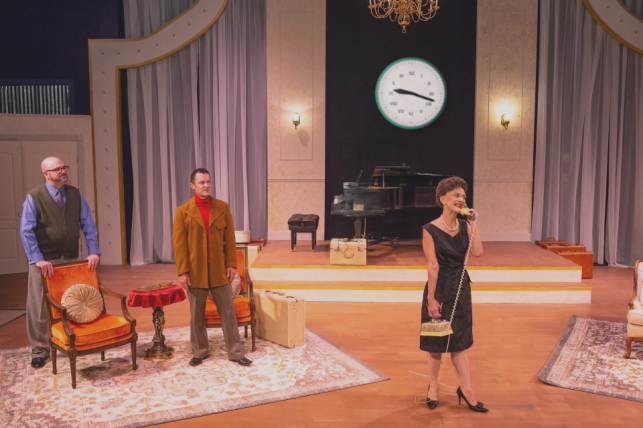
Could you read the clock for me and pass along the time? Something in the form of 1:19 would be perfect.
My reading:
9:18
